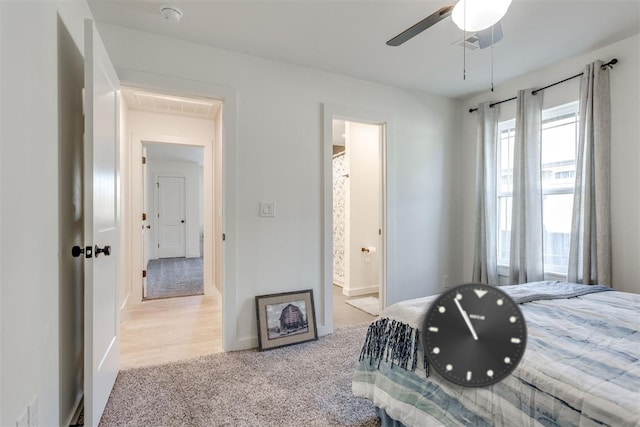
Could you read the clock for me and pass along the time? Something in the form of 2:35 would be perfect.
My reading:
10:54
